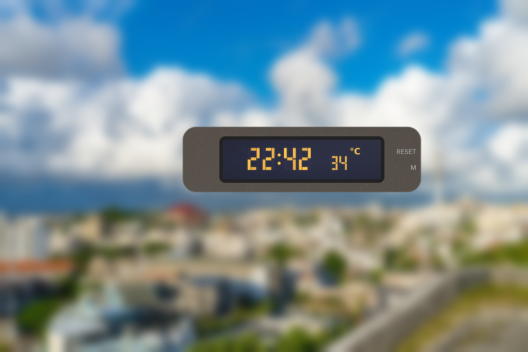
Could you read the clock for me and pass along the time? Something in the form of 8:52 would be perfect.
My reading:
22:42
